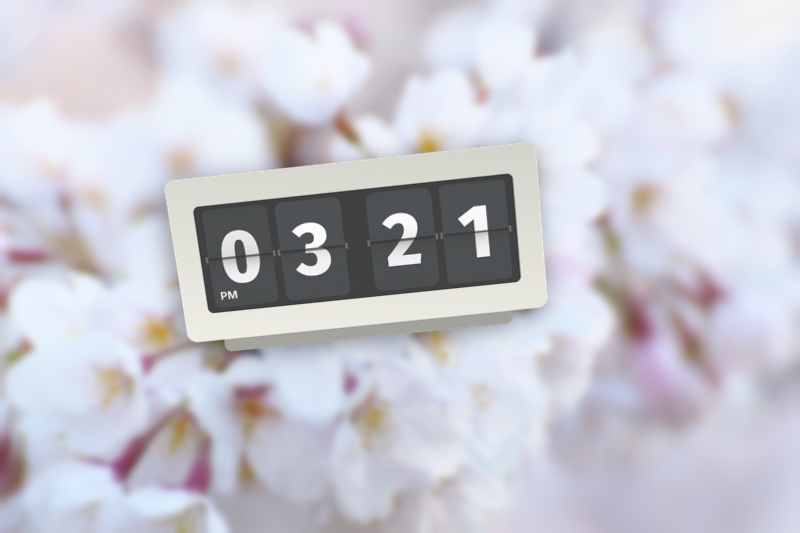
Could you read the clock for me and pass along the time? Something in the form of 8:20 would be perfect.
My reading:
3:21
